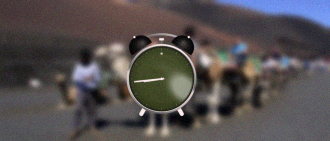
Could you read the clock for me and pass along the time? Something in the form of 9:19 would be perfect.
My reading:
8:44
